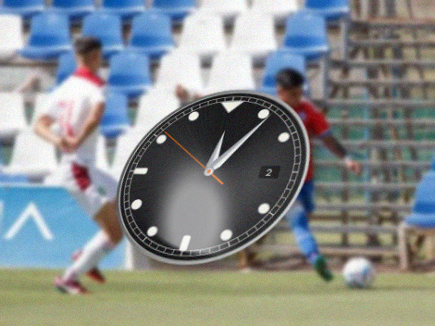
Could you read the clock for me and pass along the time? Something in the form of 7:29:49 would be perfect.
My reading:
12:05:51
